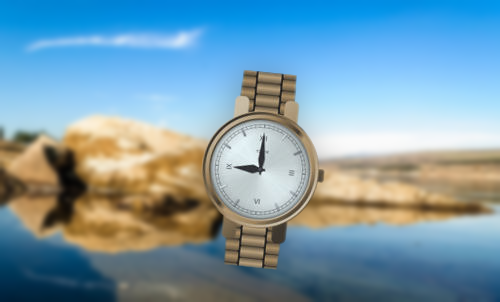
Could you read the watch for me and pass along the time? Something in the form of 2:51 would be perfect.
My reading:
9:00
